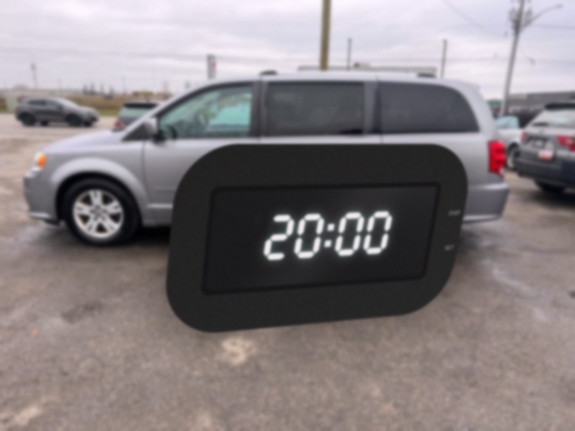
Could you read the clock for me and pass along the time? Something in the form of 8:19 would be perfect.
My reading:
20:00
